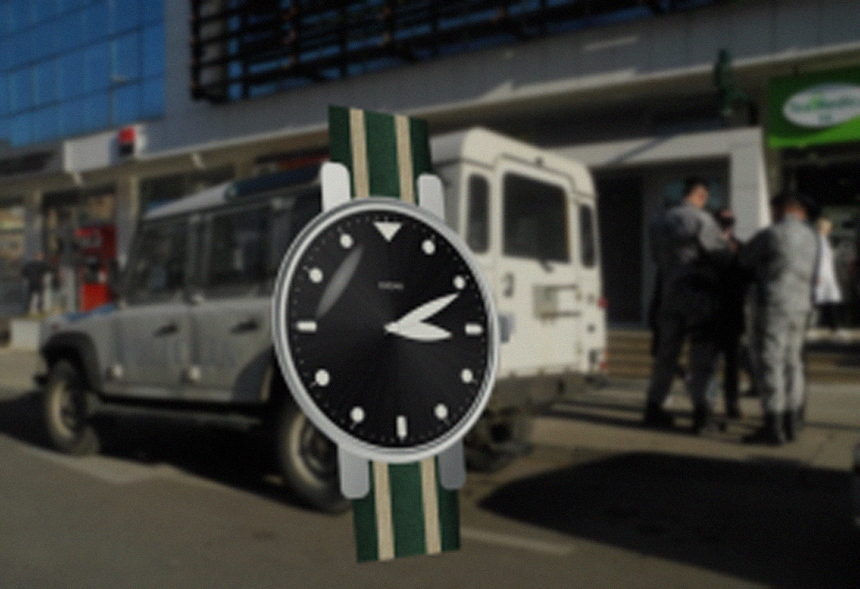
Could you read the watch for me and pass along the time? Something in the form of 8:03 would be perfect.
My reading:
3:11
